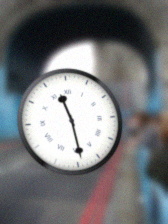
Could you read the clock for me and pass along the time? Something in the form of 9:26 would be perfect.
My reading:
11:29
